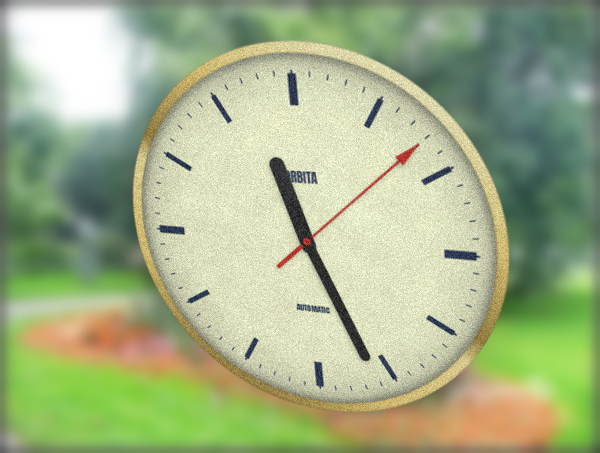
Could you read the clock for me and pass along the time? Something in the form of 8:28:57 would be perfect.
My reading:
11:26:08
